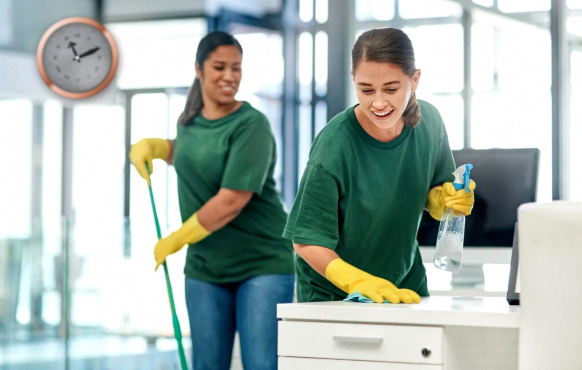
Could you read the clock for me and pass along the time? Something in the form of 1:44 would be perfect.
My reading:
11:11
